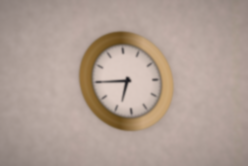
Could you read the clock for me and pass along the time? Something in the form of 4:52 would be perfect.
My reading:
6:45
